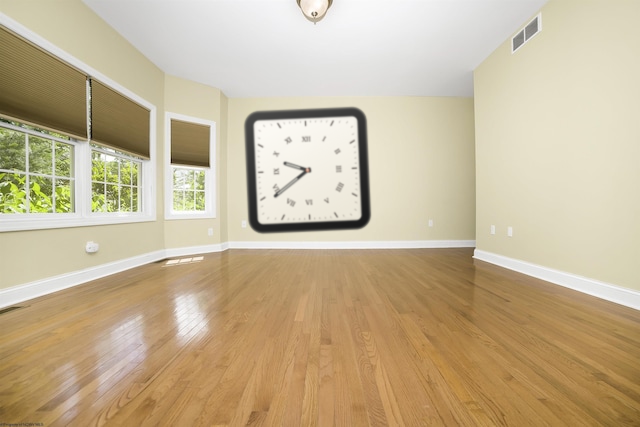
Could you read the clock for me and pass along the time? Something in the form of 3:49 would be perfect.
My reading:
9:39
